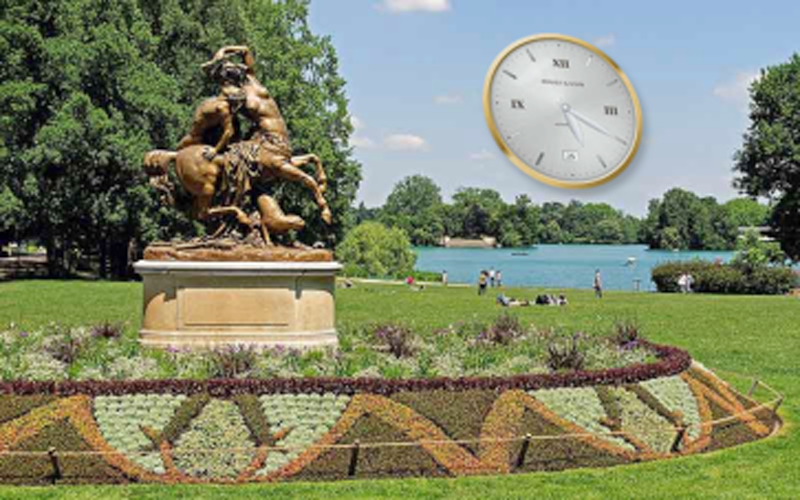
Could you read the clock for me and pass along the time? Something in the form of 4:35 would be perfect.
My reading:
5:20
